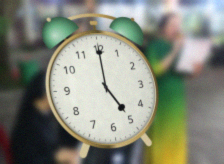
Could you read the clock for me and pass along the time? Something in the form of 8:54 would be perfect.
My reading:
5:00
